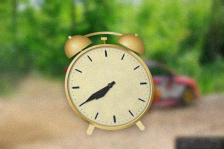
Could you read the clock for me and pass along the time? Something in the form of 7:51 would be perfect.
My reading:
7:40
